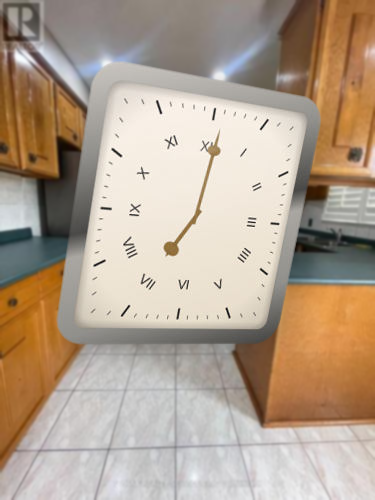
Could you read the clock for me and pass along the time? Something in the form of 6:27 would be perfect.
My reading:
7:01
